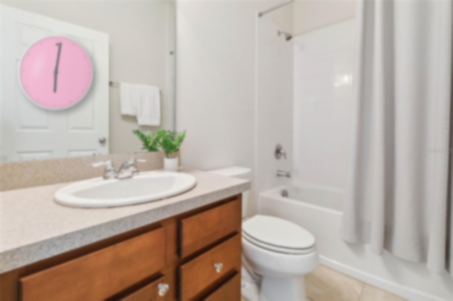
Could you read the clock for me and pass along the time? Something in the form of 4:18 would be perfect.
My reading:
6:01
